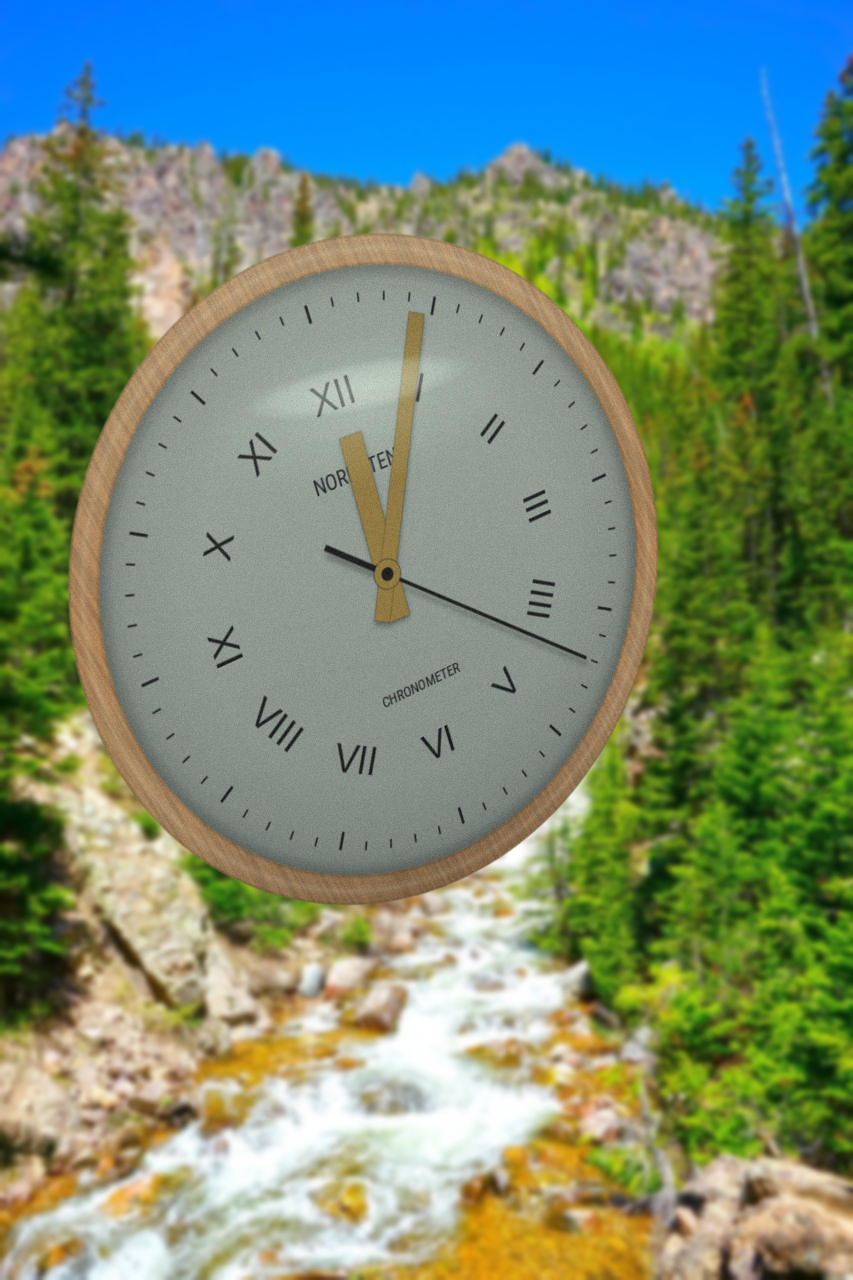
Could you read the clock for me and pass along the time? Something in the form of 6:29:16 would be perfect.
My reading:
12:04:22
